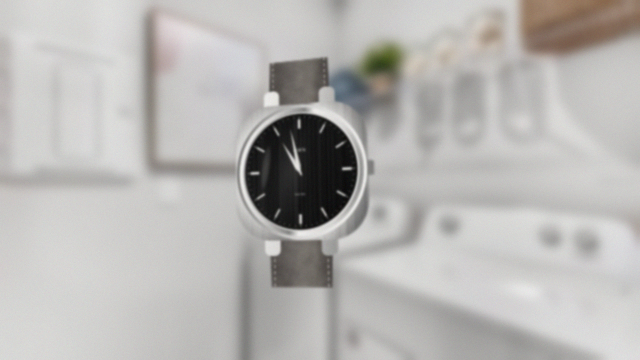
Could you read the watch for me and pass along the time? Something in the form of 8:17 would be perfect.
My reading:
10:58
